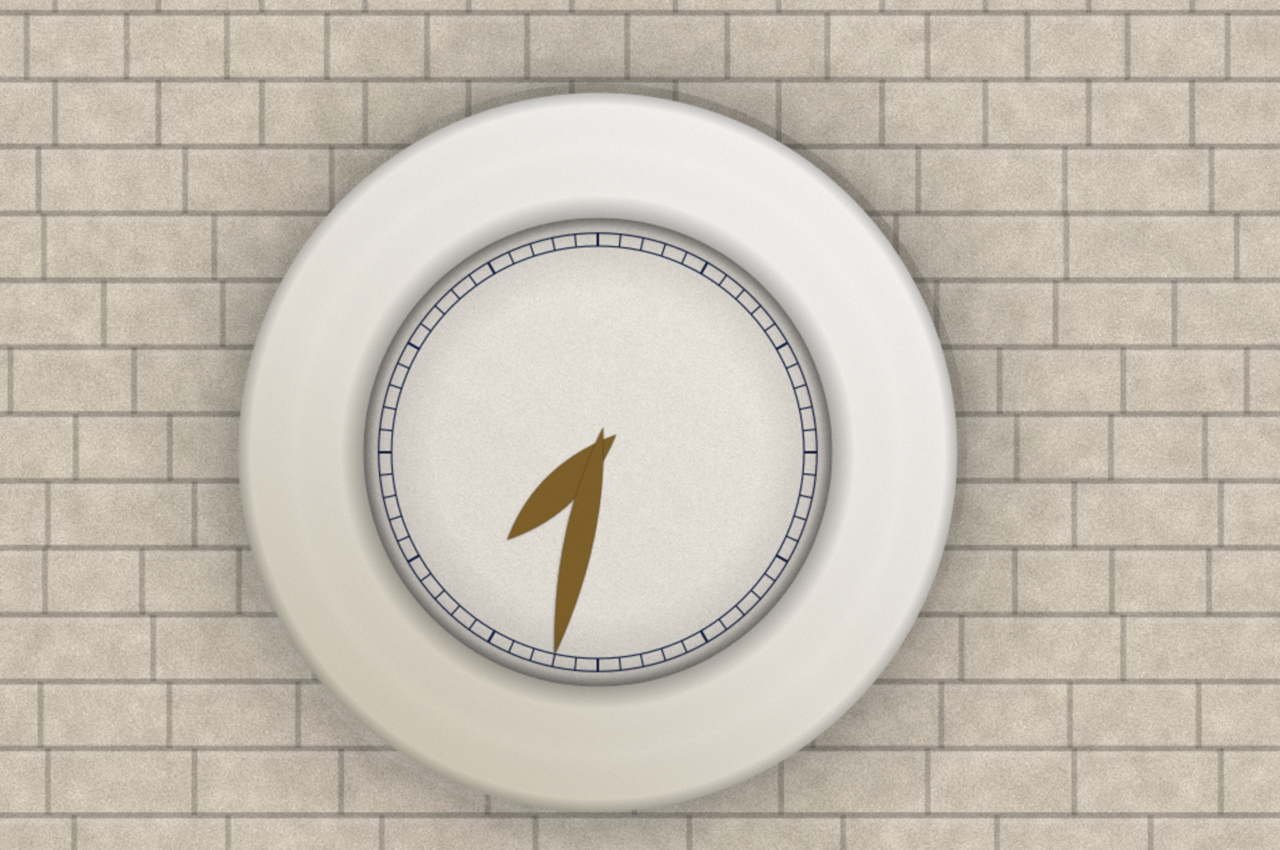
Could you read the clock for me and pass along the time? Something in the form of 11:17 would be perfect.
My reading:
7:32
